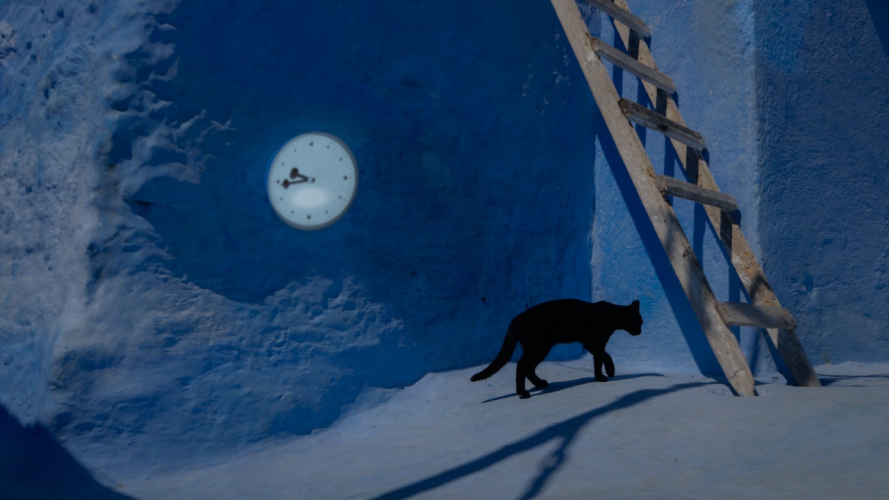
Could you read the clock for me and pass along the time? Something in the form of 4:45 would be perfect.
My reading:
9:44
